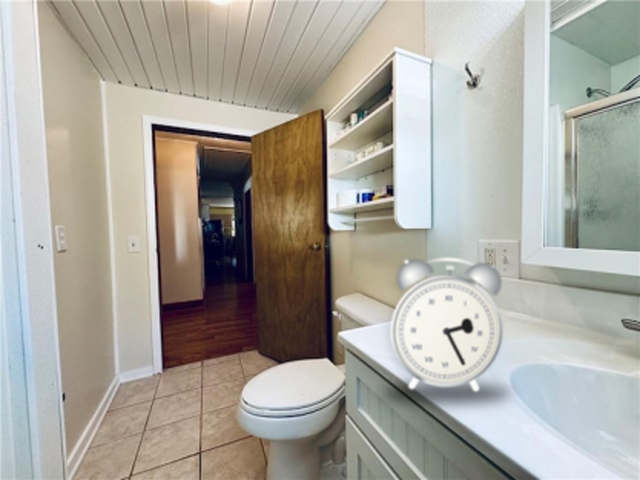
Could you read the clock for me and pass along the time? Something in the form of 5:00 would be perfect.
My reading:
2:25
